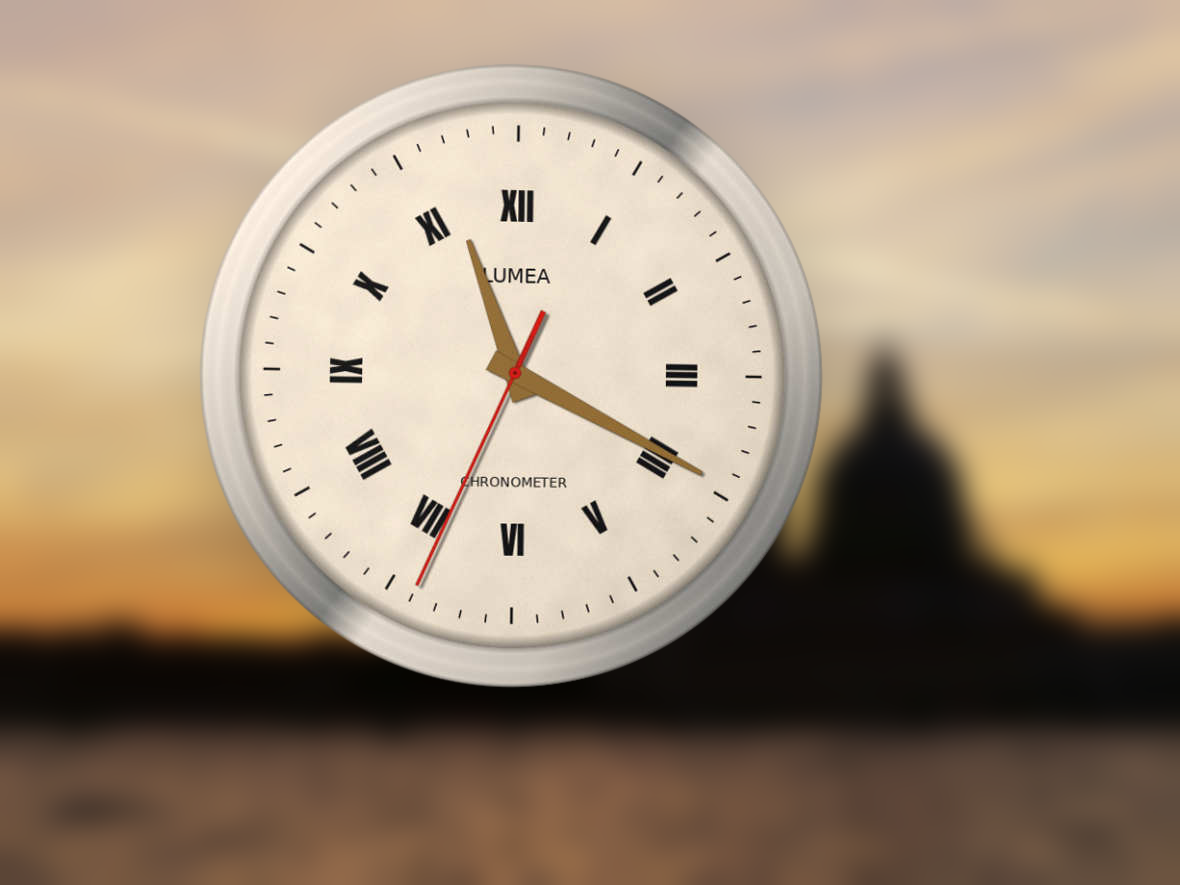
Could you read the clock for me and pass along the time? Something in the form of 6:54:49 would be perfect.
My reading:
11:19:34
